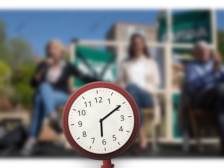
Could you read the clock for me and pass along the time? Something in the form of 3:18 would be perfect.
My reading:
6:10
